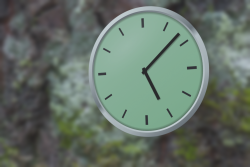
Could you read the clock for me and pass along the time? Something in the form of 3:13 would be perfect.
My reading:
5:08
